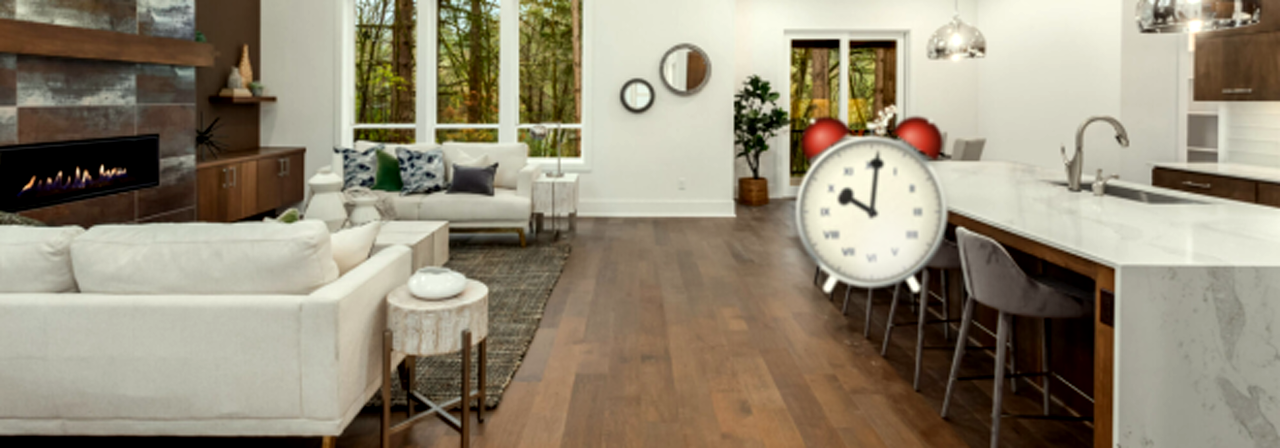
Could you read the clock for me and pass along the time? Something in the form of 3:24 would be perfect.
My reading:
10:01
